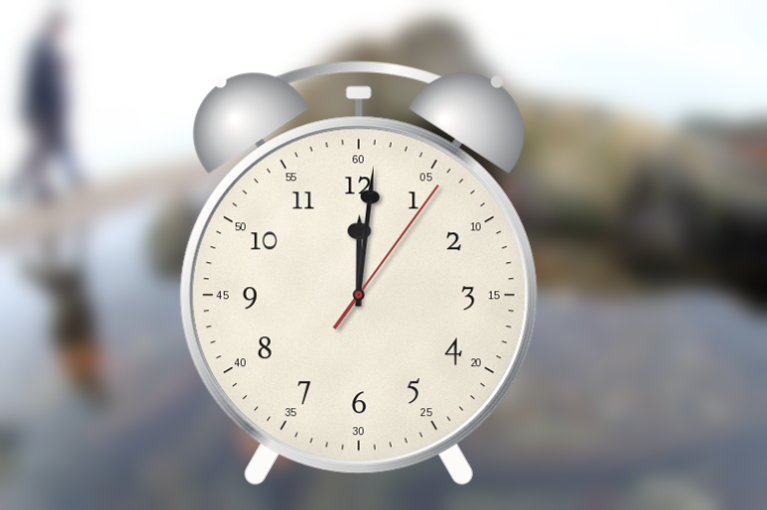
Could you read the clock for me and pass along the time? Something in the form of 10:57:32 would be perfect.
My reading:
12:01:06
